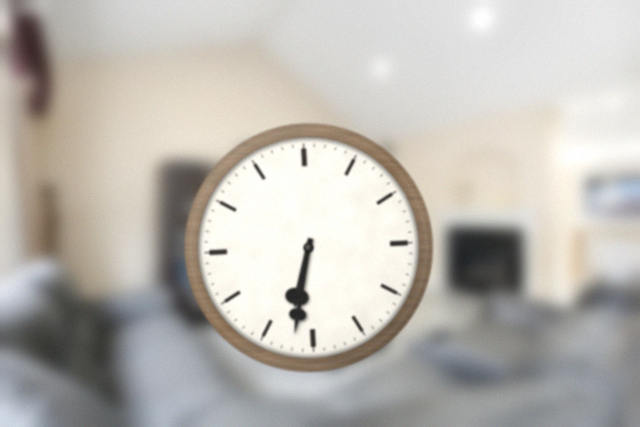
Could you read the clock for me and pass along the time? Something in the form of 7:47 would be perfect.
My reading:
6:32
